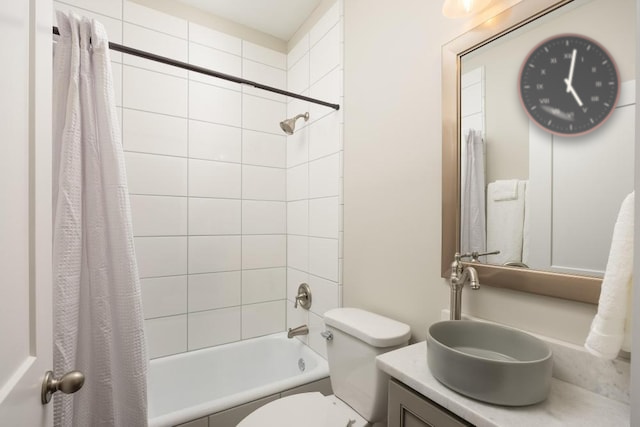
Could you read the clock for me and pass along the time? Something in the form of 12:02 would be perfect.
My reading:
5:02
